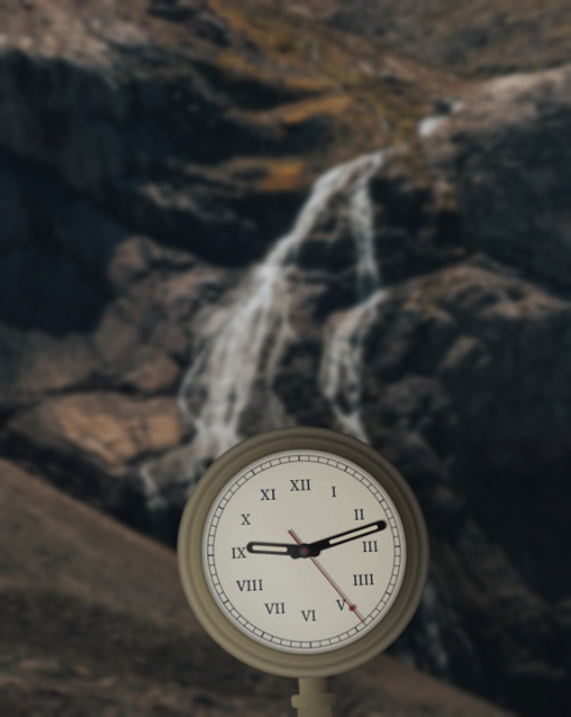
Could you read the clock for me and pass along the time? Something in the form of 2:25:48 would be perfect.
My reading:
9:12:24
